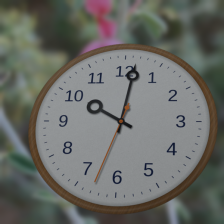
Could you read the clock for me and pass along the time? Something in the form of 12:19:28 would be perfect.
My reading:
10:01:33
